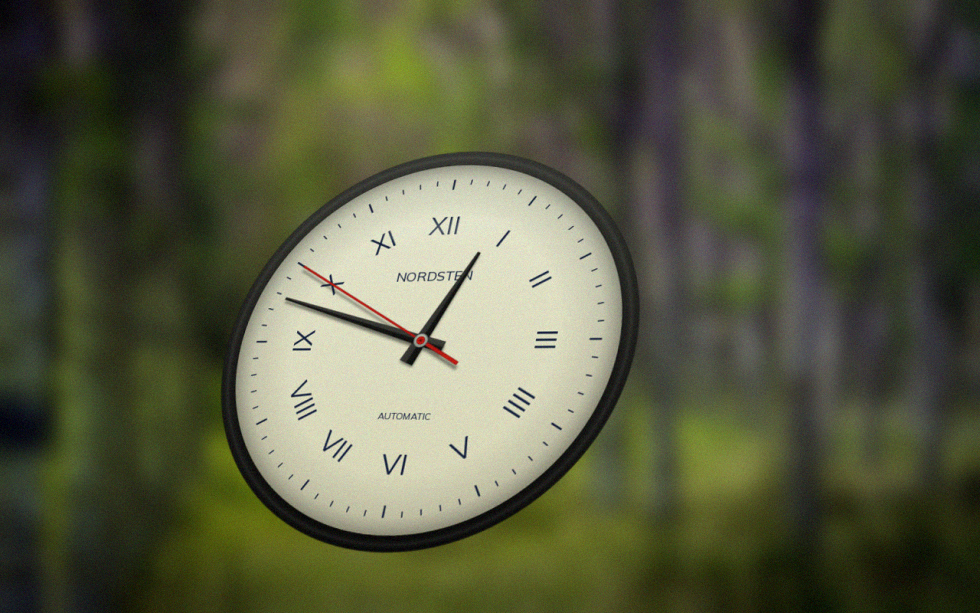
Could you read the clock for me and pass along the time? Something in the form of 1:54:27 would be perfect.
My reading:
12:47:50
